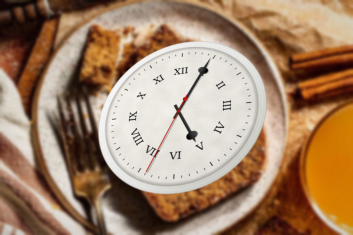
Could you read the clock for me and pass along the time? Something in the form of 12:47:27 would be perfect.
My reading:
5:04:34
